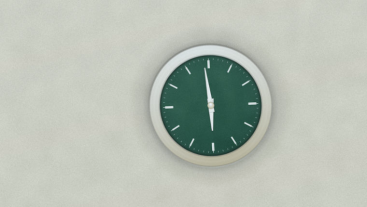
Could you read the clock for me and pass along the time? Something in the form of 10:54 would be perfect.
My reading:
5:59
